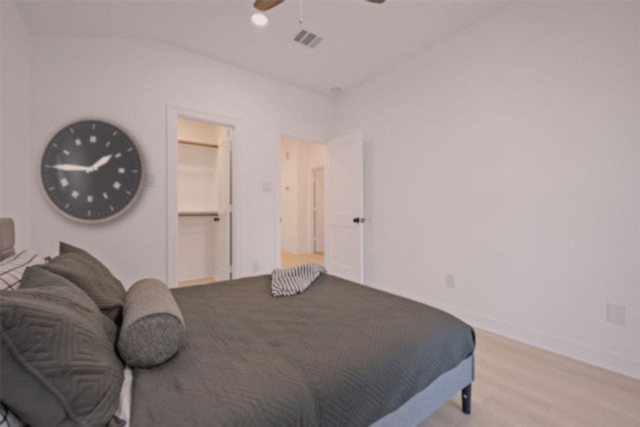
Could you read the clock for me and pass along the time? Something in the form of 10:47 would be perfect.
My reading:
1:45
